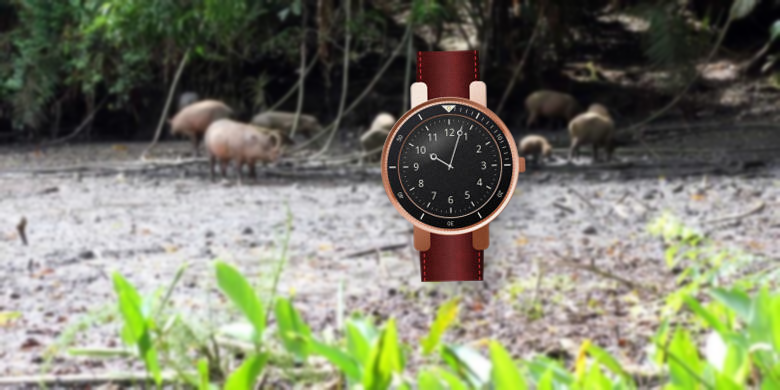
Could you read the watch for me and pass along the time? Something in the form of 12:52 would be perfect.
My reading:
10:03
